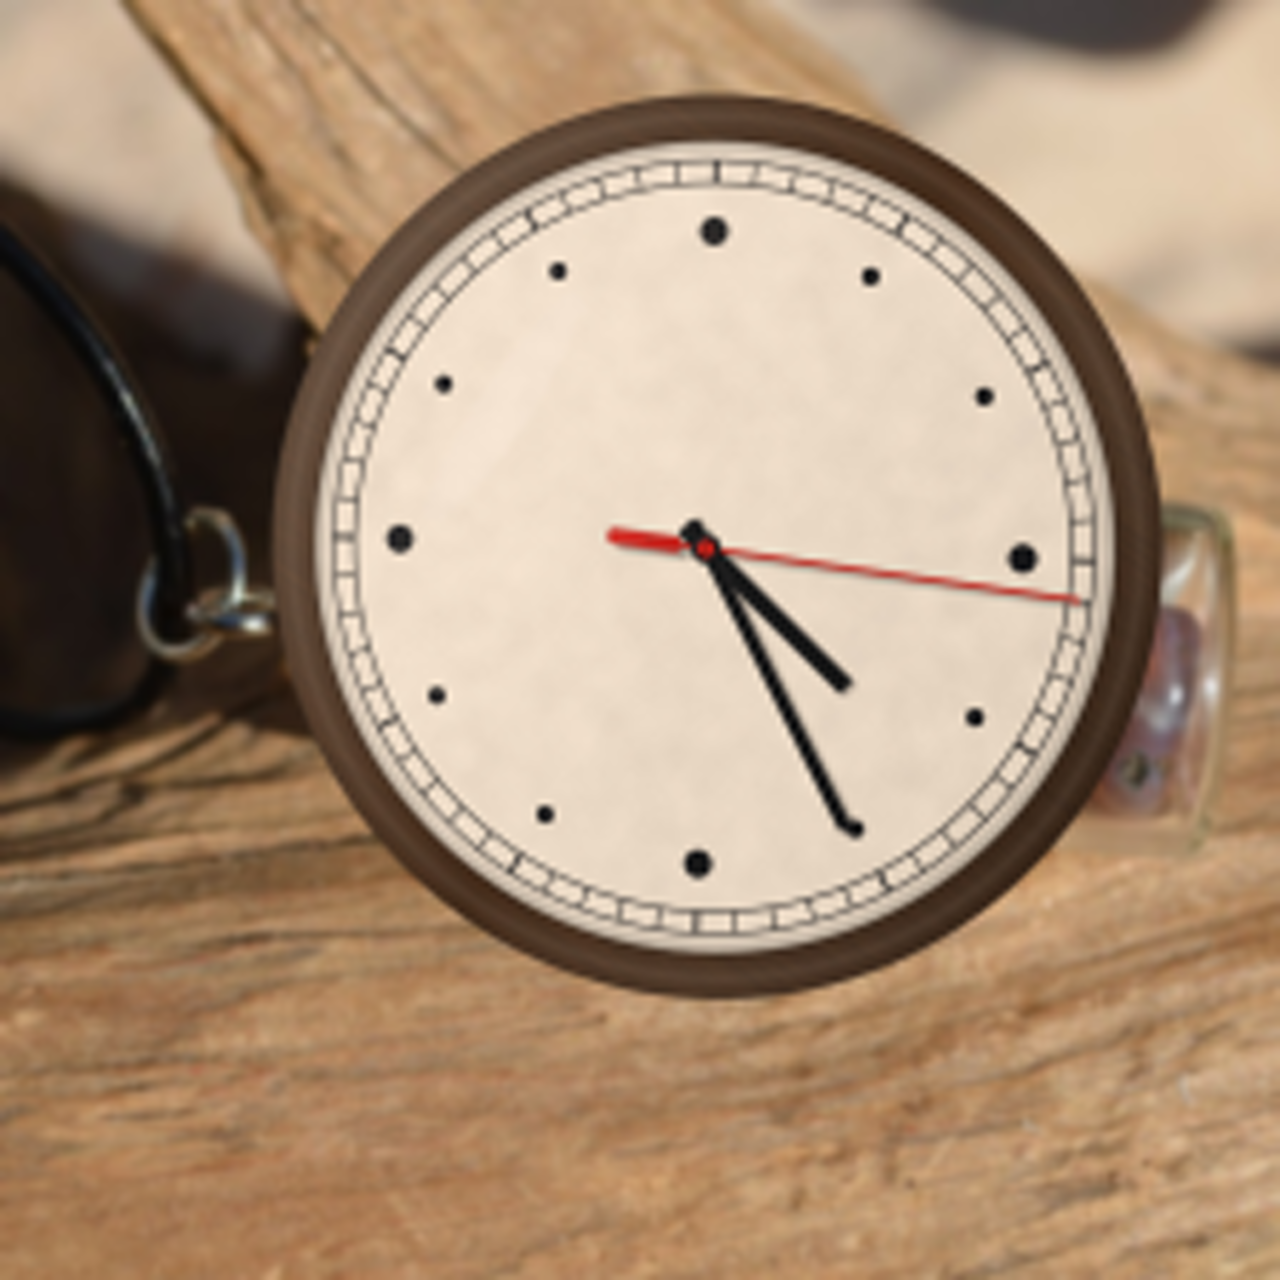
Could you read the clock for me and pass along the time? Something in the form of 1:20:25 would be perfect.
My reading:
4:25:16
